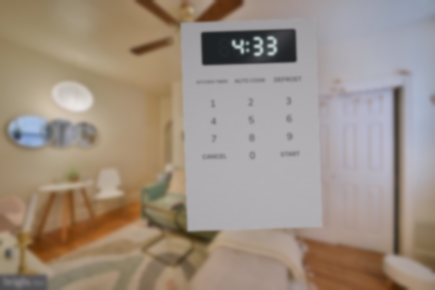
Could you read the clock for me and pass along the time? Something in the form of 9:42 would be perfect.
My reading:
4:33
